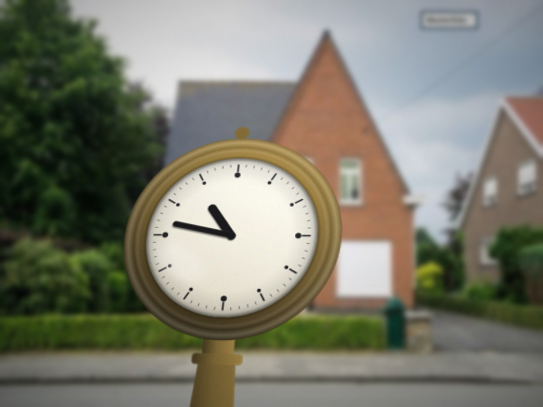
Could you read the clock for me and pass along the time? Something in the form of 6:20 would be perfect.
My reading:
10:47
